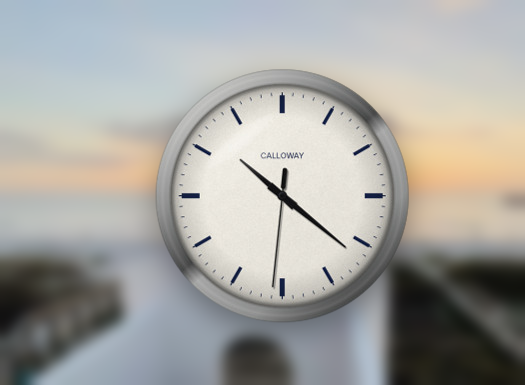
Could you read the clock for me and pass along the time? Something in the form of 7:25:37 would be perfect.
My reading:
10:21:31
